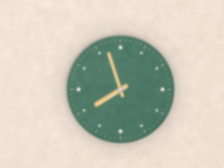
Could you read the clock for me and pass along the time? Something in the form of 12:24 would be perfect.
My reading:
7:57
